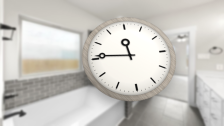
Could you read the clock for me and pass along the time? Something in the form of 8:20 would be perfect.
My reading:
11:46
